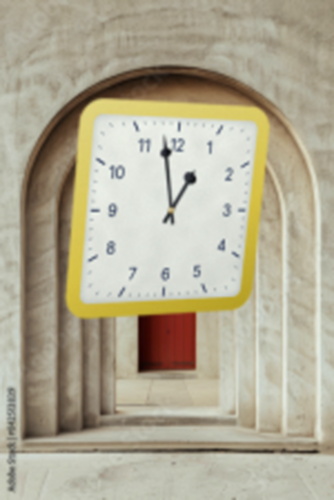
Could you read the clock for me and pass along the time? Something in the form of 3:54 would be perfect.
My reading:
12:58
